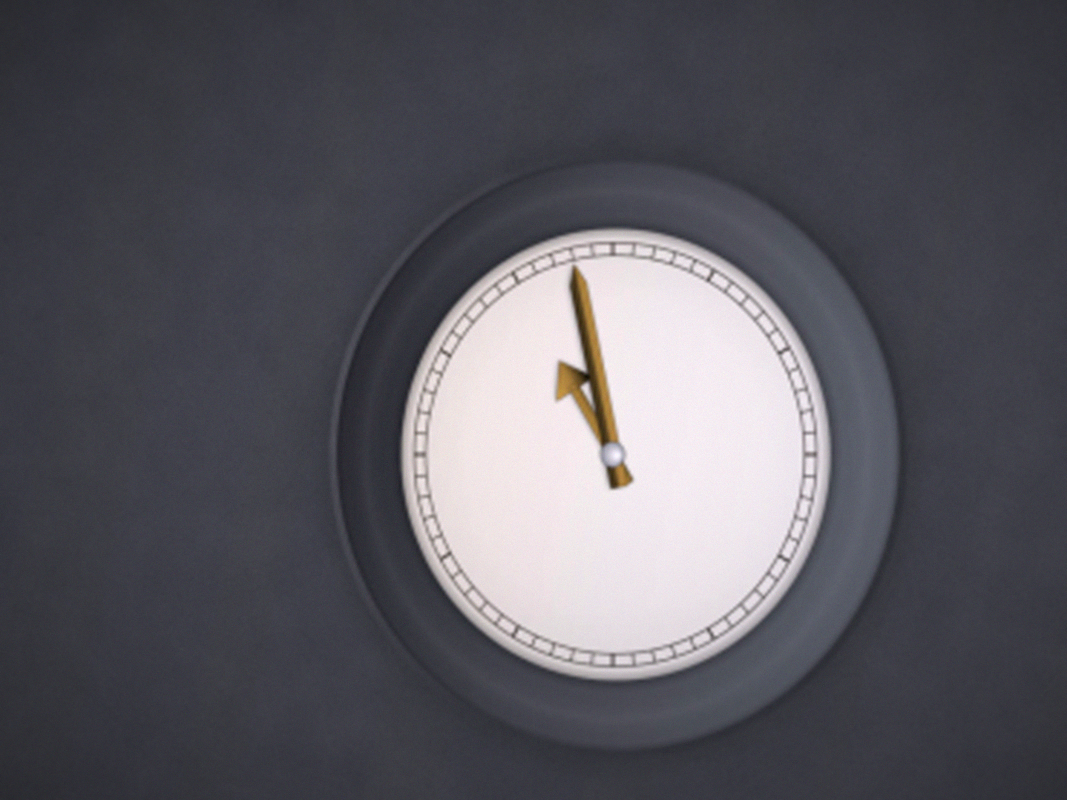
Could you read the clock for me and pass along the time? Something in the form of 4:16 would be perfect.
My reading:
10:58
